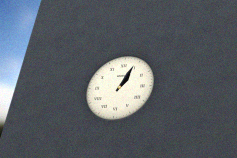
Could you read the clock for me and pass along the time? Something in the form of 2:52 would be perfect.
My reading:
1:04
